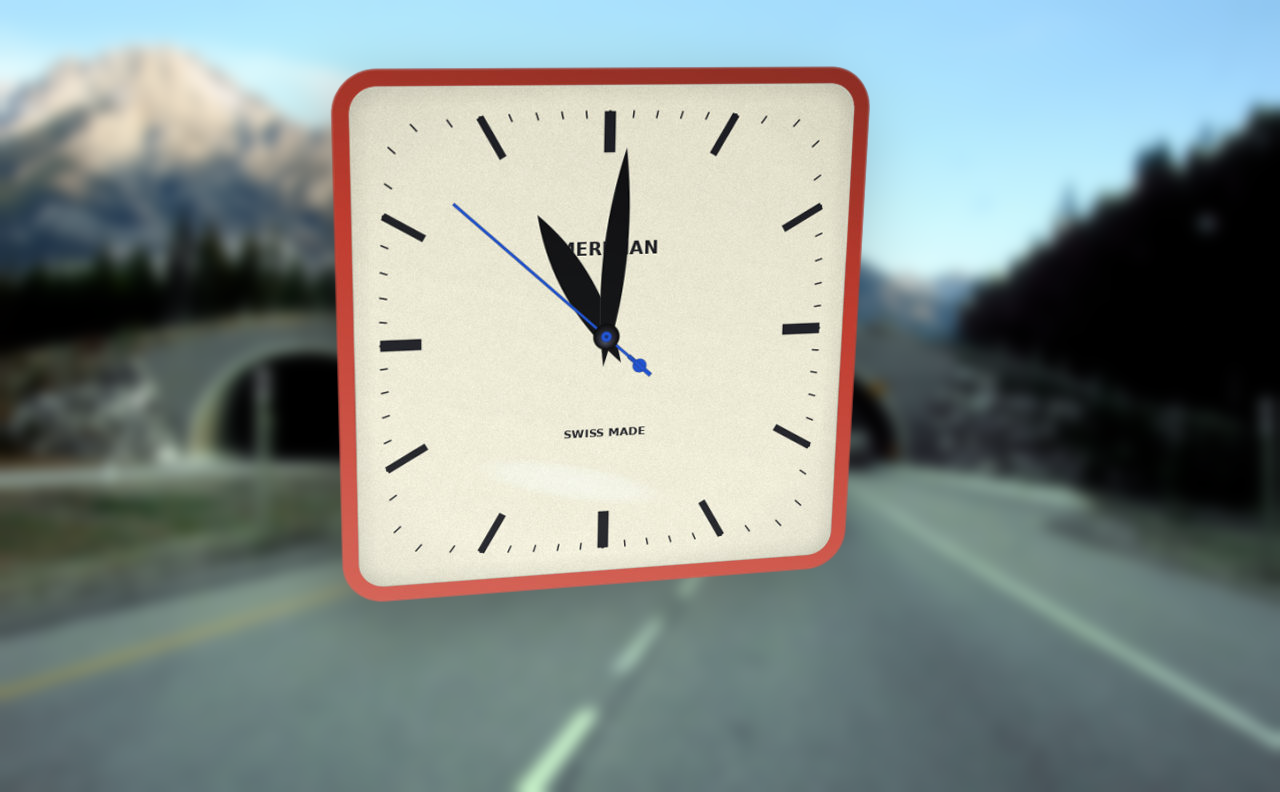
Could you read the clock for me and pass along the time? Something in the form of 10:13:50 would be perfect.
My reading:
11:00:52
